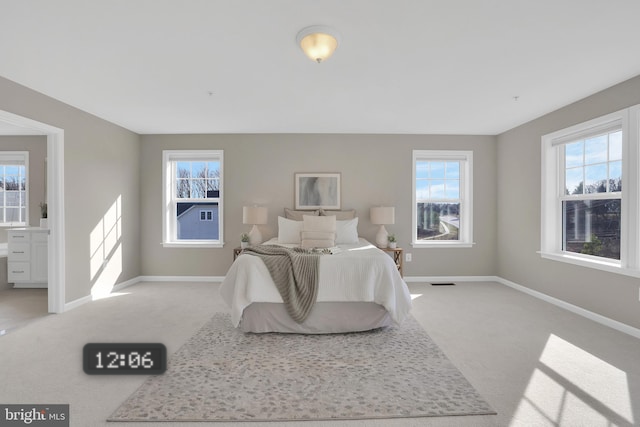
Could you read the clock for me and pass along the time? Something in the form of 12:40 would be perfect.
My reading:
12:06
